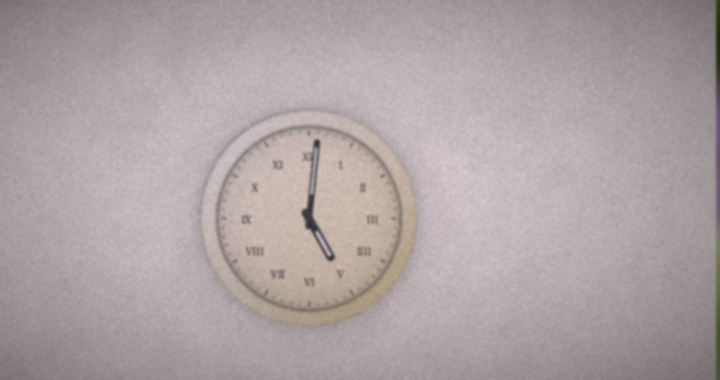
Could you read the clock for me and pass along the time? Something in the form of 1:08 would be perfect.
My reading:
5:01
